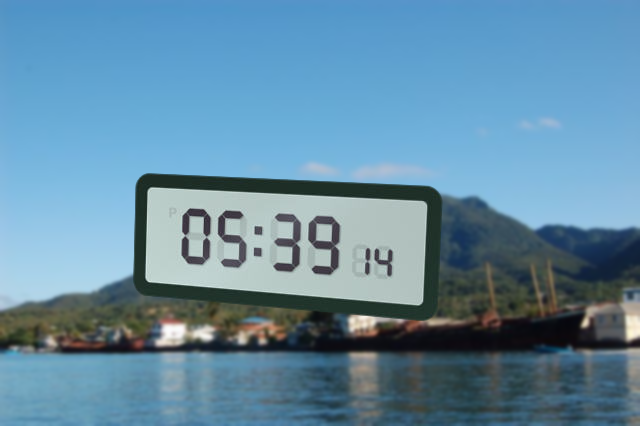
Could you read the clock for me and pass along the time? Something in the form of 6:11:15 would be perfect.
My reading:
5:39:14
